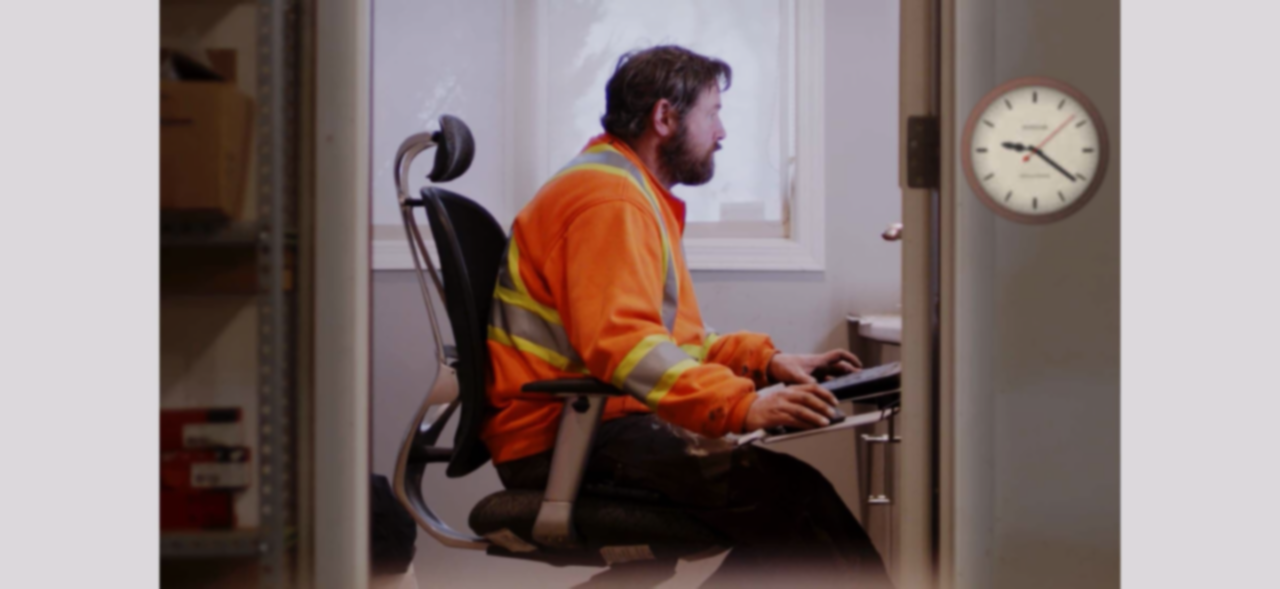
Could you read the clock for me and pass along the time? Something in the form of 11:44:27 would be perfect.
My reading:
9:21:08
